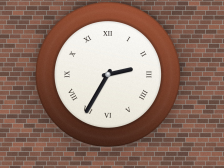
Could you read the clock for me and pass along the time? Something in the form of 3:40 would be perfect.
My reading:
2:35
